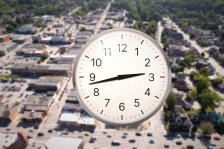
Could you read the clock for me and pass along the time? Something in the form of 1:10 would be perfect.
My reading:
2:43
